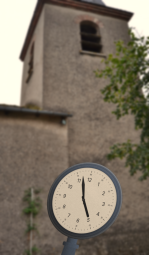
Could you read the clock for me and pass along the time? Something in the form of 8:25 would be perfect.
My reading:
4:57
